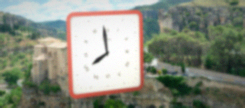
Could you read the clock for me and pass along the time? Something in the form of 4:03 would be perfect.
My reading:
7:59
